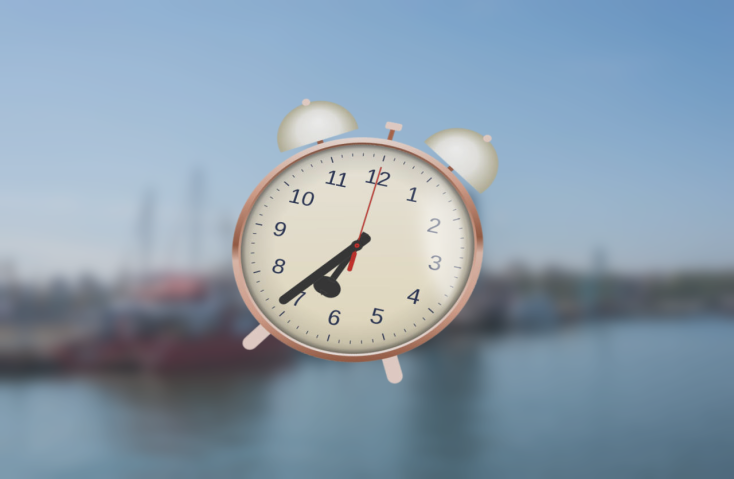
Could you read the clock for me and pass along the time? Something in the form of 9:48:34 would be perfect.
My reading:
6:36:00
